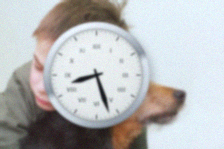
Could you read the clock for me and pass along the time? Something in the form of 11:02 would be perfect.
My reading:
8:27
